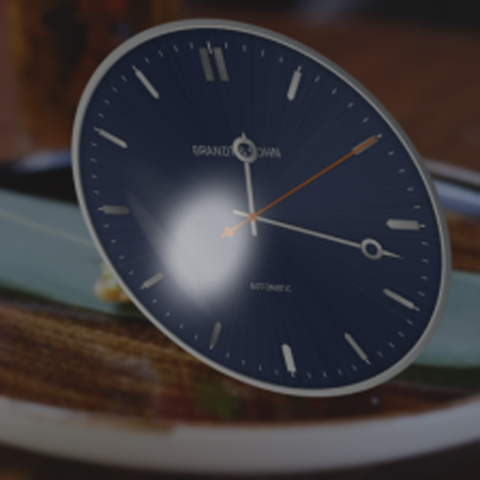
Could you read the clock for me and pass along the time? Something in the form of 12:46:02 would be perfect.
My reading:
12:17:10
